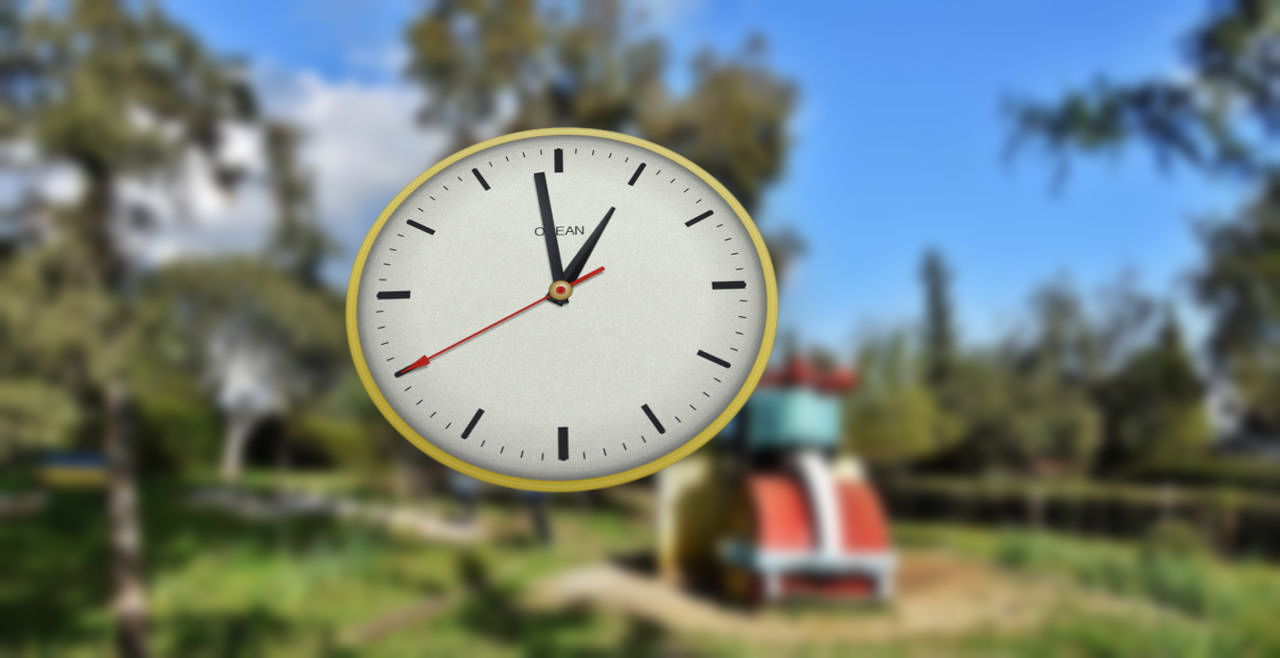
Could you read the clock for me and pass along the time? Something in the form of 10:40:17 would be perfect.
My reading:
12:58:40
